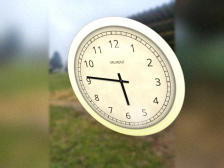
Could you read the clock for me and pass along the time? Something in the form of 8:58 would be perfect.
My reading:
5:46
